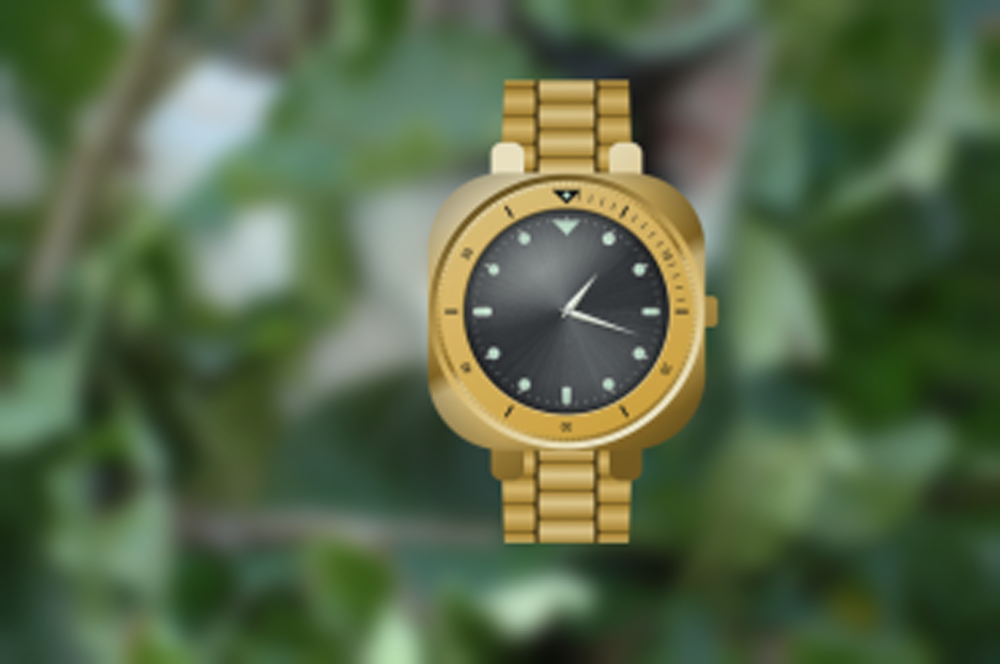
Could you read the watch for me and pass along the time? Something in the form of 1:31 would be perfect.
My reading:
1:18
